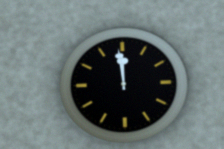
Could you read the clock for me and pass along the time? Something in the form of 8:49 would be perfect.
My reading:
11:59
